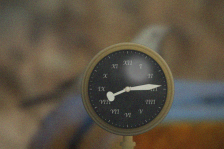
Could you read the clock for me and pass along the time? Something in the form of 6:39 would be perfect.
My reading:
8:14
